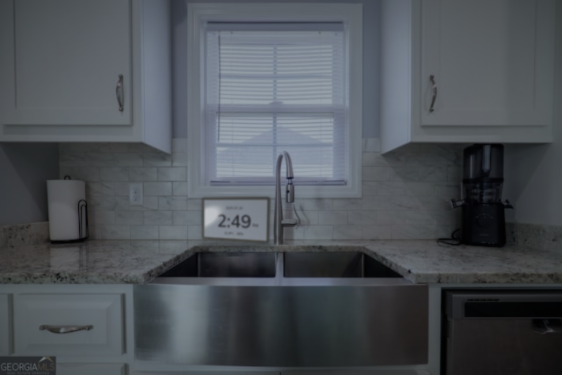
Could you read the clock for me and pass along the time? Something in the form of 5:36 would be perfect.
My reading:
2:49
